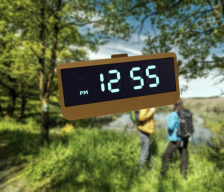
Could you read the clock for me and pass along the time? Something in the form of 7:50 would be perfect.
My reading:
12:55
